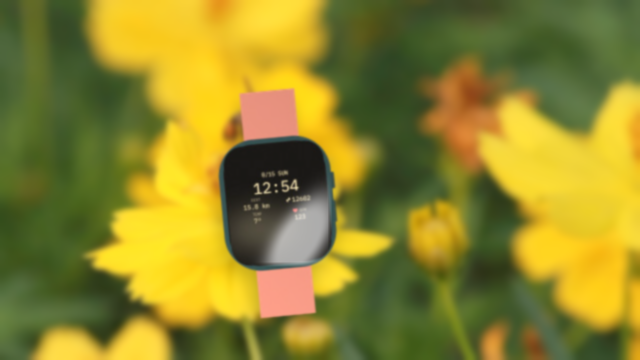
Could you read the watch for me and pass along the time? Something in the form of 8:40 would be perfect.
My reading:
12:54
